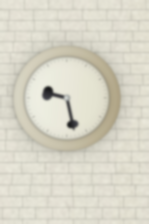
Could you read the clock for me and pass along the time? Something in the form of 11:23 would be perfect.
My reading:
9:28
